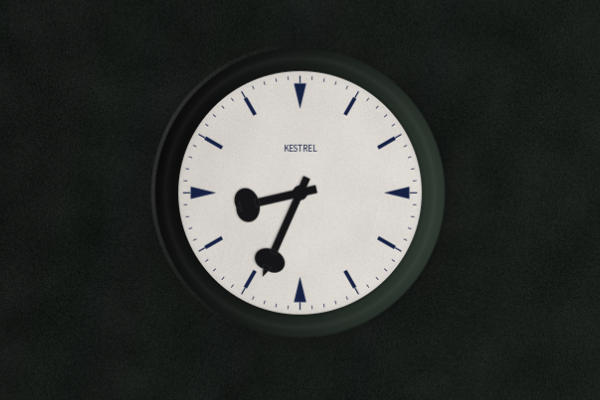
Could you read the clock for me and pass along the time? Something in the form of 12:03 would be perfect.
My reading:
8:34
